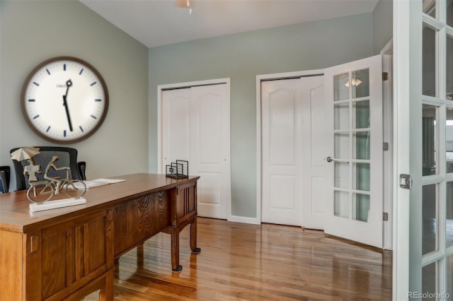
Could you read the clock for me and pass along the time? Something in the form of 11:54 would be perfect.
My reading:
12:28
